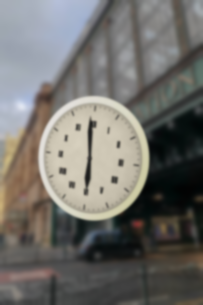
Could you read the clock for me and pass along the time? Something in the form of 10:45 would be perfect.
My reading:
5:59
